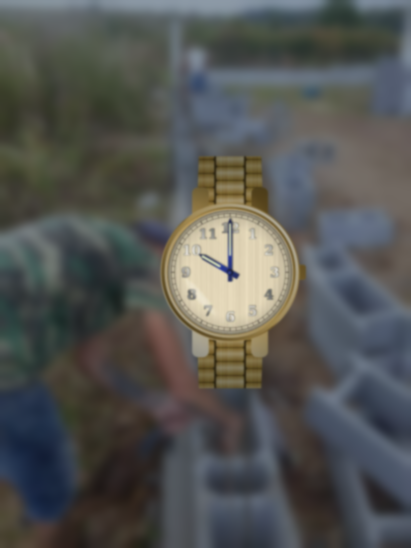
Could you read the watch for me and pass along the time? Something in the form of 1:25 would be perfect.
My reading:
10:00
